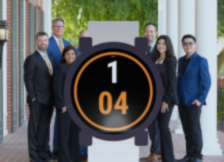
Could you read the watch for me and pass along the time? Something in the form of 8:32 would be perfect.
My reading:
1:04
